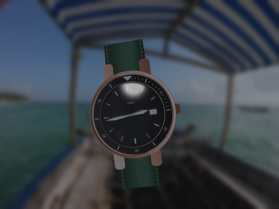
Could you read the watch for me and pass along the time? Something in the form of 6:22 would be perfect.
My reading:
2:44
